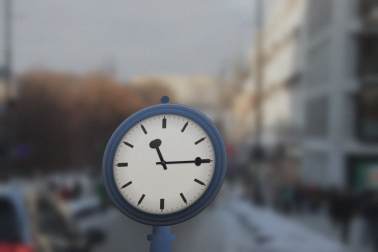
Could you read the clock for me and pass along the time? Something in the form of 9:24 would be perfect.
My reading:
11:15
